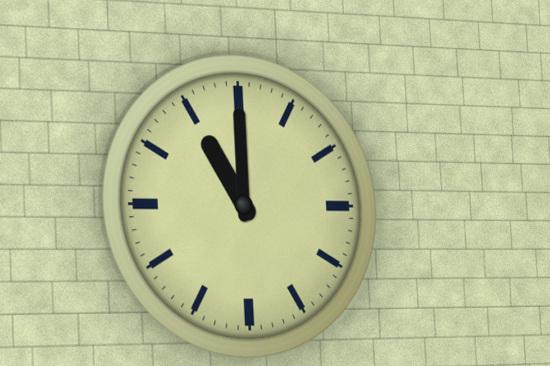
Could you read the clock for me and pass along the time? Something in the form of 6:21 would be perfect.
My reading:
11:00
